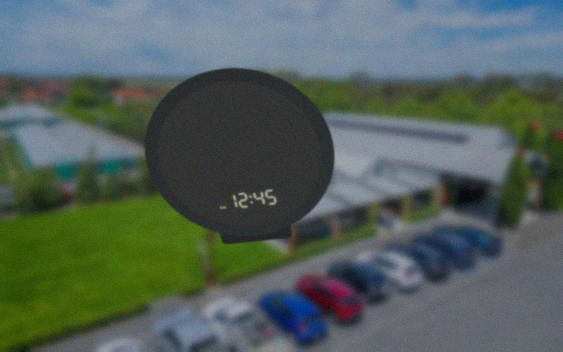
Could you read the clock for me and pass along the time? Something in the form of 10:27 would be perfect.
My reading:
12:45
